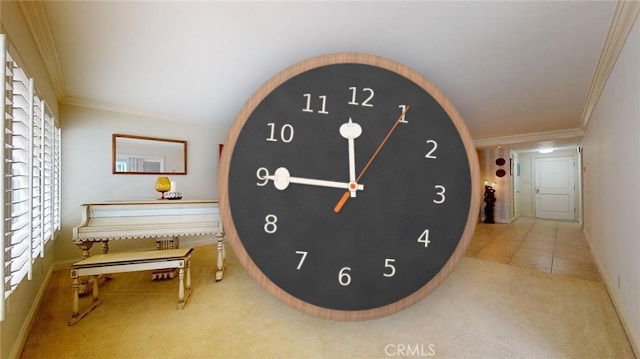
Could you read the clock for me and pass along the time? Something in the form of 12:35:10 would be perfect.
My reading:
11:45:05
